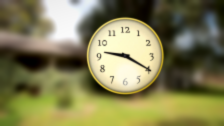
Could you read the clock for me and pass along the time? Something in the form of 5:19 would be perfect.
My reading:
9:20
